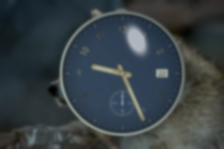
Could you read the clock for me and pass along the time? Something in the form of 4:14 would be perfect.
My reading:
9:26
